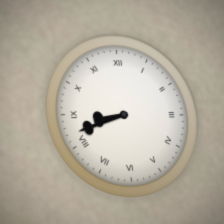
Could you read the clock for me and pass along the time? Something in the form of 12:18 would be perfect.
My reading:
8:42
